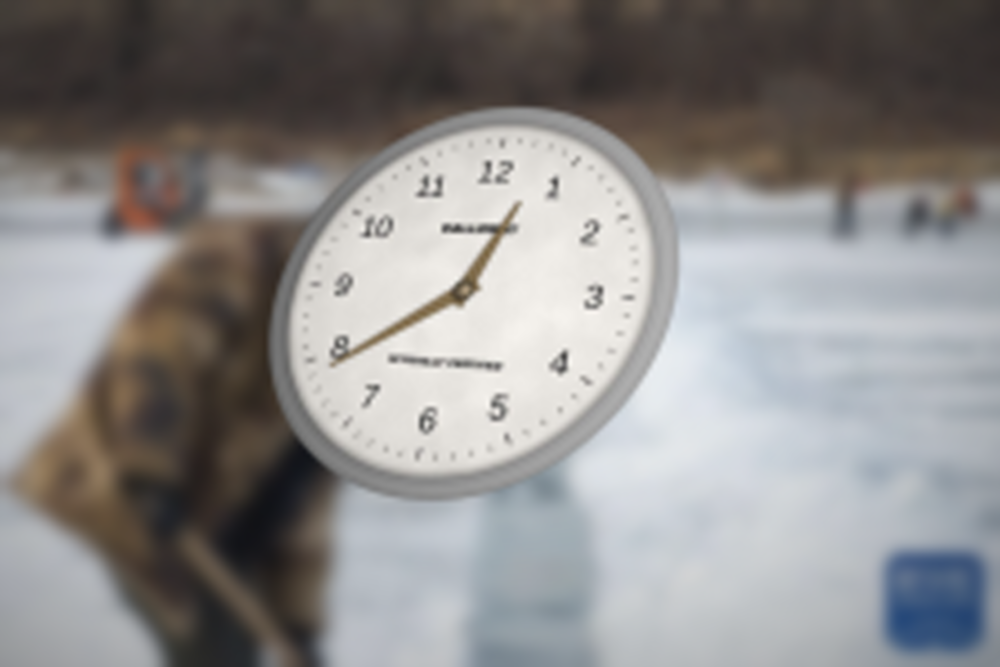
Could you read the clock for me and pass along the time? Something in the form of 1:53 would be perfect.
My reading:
12:39
